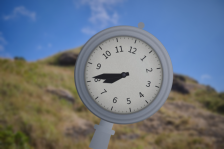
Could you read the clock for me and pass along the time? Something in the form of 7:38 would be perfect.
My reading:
7:41
